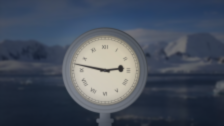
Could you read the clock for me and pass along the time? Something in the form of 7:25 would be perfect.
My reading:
2:47
